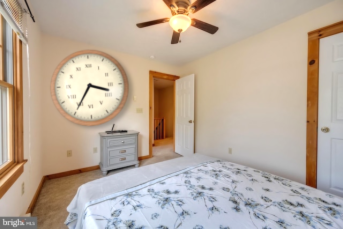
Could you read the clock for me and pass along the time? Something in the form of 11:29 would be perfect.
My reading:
3:35
